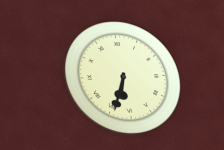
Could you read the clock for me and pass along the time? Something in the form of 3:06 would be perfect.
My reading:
6:34
